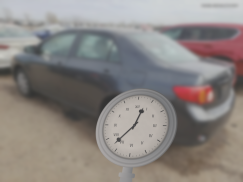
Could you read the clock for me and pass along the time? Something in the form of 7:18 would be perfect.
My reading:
12:37
